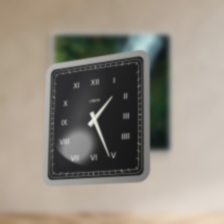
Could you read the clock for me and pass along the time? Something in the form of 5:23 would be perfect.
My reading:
1:26
